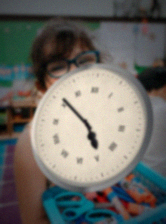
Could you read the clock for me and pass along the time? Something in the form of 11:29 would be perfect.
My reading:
4:51
